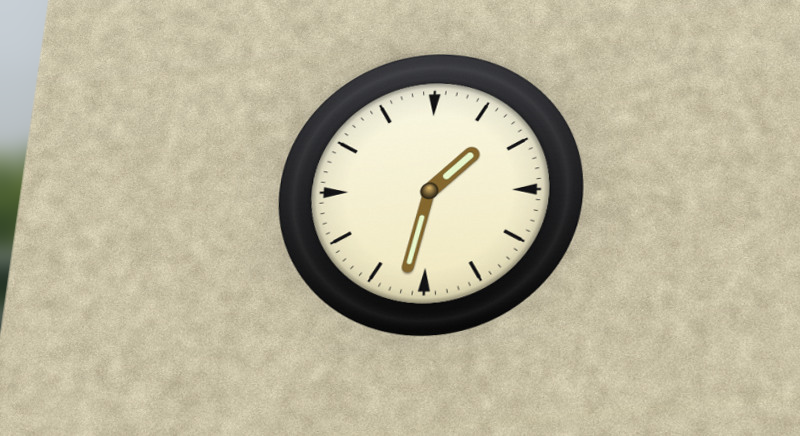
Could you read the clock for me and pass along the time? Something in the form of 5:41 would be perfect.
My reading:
1:32
